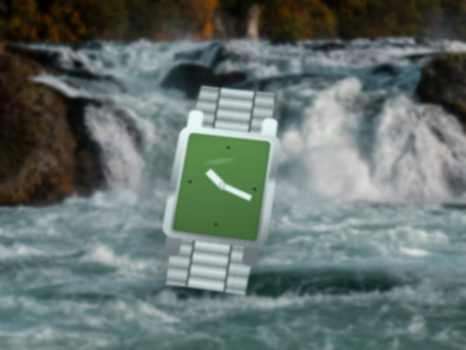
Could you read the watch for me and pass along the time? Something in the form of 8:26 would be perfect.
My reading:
10:18
